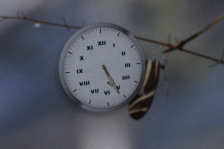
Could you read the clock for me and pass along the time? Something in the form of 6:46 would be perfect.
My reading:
5:26
